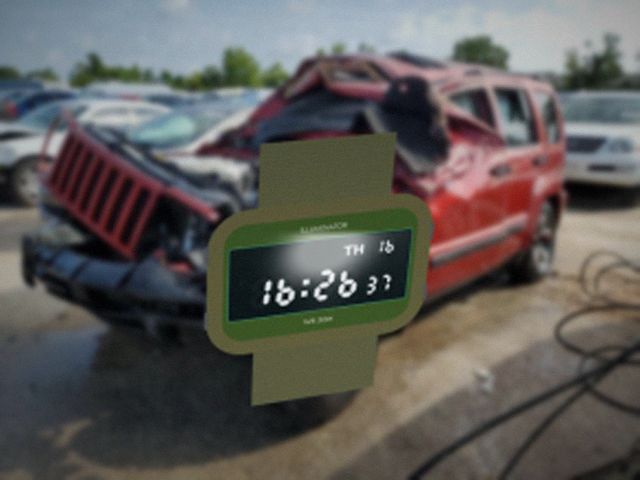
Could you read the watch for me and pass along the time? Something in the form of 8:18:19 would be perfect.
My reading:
16:26:37
